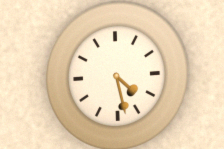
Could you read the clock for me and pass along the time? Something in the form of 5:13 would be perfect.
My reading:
4:28
